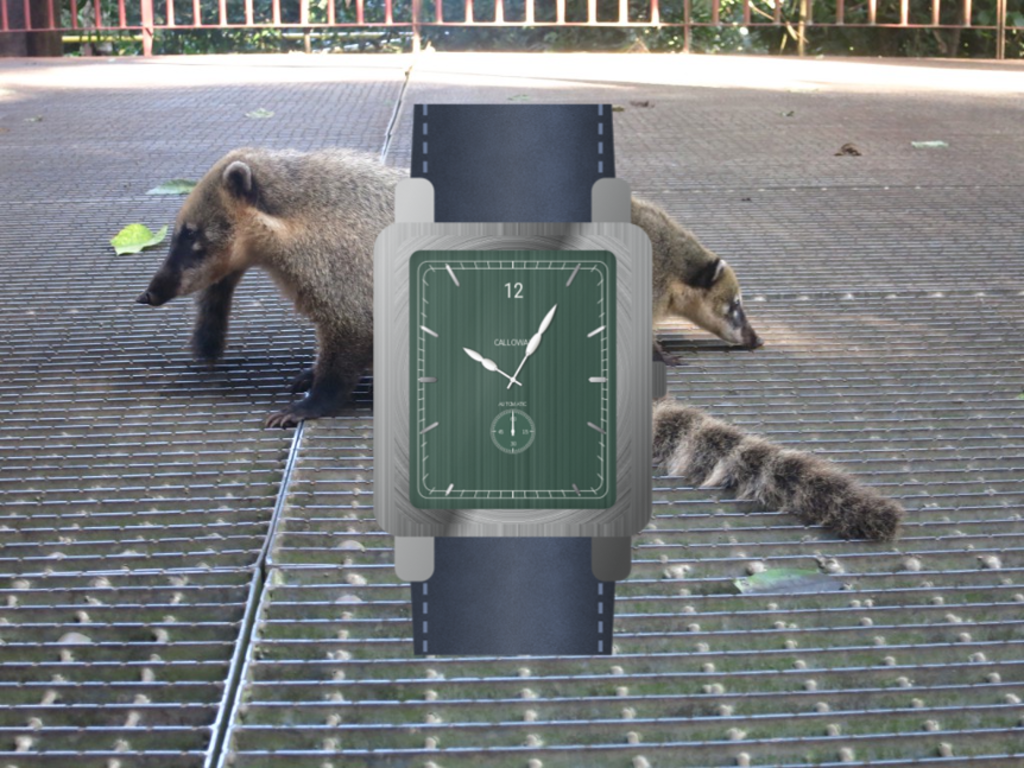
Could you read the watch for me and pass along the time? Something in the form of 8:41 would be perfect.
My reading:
10:05
